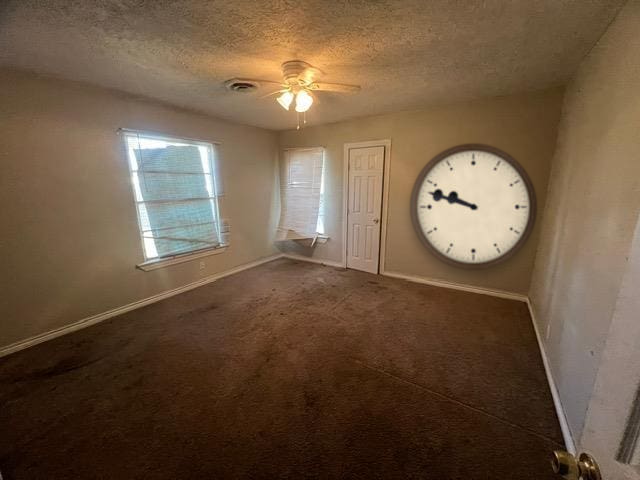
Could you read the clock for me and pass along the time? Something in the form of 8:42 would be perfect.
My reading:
9:48
